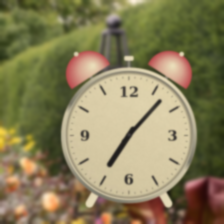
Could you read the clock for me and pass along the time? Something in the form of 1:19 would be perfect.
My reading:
7:07
